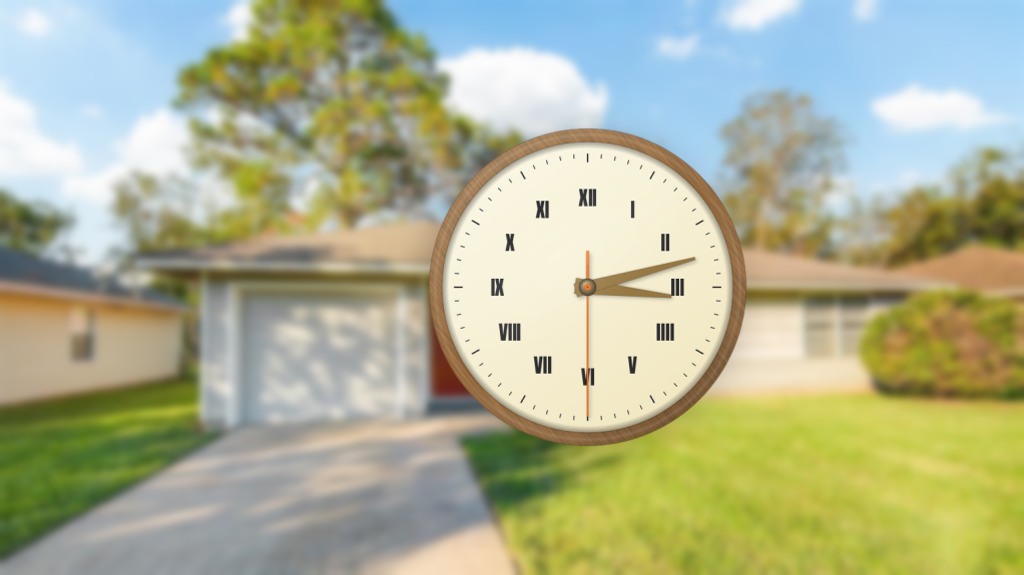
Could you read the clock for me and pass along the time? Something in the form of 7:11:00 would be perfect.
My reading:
3:12:30
